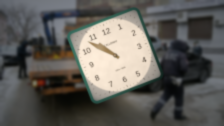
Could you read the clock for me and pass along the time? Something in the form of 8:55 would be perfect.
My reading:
10:53
